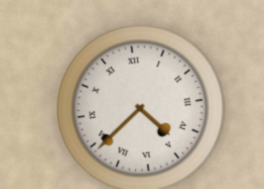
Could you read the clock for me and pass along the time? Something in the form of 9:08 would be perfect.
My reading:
4:39
